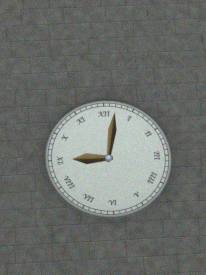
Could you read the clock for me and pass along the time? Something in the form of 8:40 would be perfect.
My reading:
9:02
